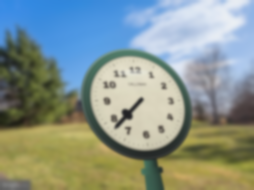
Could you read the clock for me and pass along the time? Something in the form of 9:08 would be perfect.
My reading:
7:38
